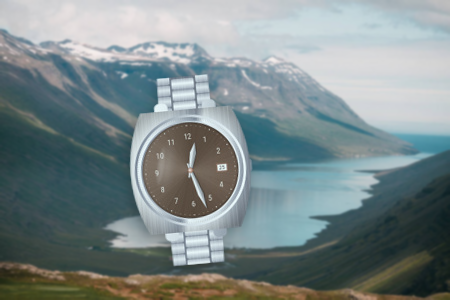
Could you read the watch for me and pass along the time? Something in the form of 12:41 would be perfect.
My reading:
12:27
